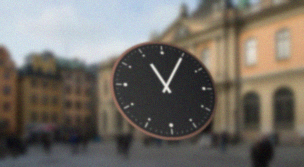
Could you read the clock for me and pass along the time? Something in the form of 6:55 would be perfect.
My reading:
11:05
